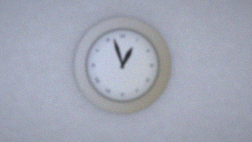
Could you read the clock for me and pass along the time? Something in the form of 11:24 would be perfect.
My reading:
12:57
